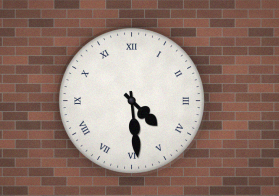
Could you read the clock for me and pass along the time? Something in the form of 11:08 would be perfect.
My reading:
4:29
